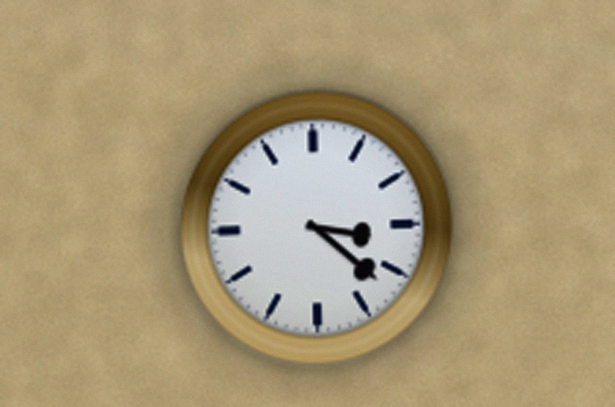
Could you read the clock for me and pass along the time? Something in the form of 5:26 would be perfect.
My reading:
3:22
